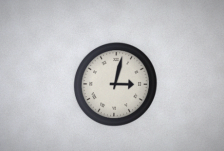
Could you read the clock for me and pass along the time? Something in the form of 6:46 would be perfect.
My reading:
3:02
